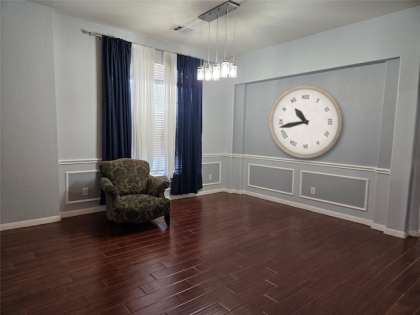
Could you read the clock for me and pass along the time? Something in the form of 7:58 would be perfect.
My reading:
10:43
